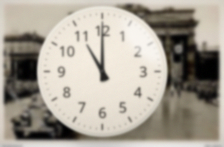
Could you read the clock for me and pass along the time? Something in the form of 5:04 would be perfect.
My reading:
11:00
